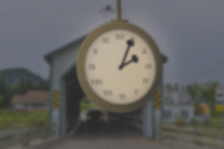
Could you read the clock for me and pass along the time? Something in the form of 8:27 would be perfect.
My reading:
2:04
